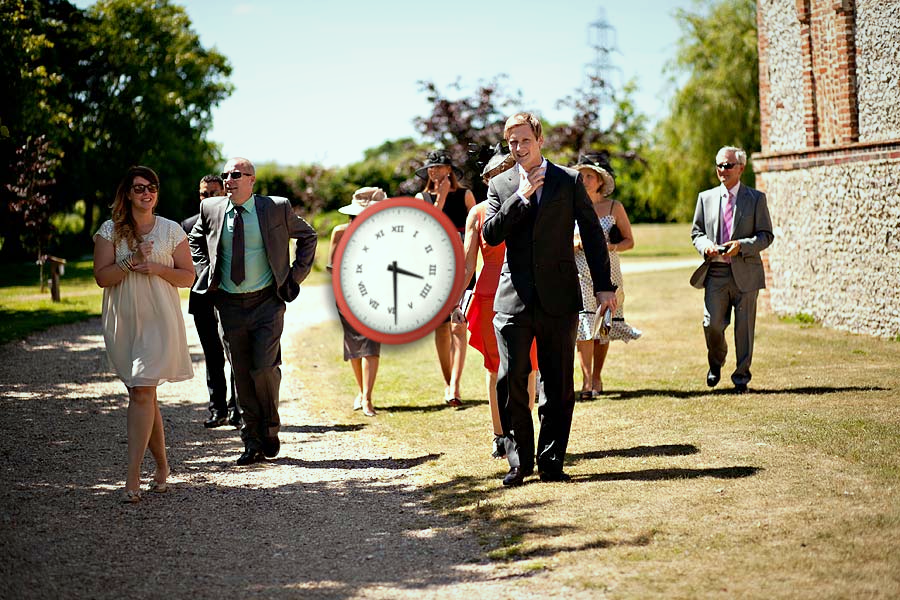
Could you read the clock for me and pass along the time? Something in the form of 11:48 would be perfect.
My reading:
3:29
